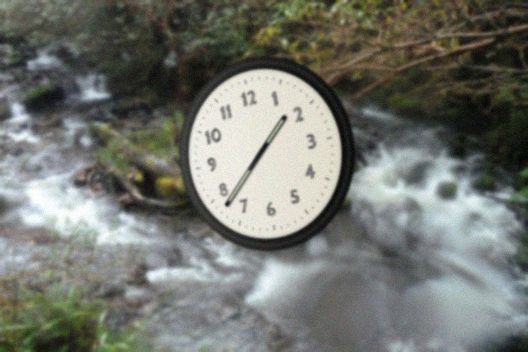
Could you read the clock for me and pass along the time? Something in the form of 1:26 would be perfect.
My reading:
1:38
